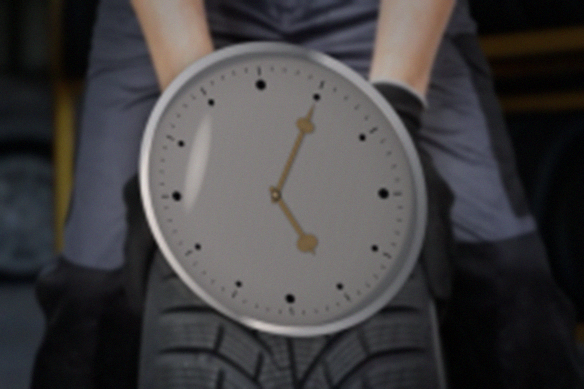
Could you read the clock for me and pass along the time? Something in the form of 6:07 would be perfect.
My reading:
5:05
